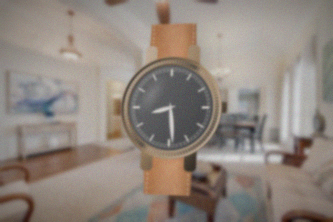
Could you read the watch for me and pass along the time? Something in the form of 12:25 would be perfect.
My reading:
8:29
